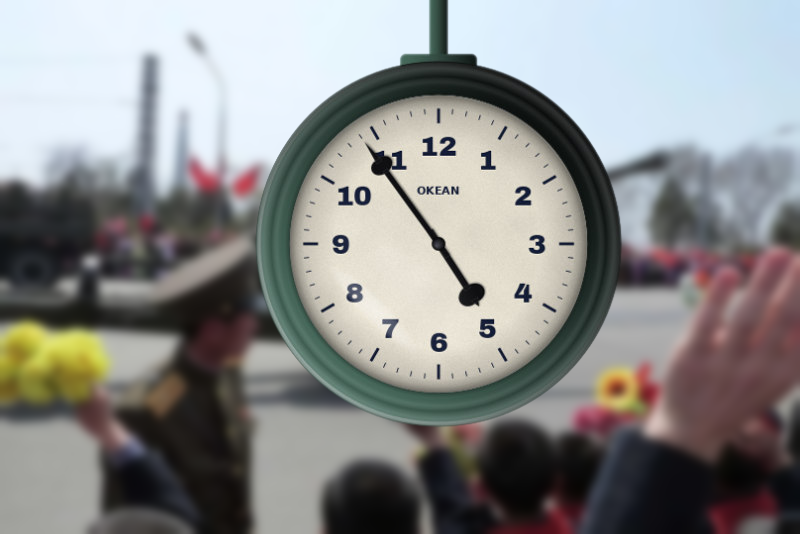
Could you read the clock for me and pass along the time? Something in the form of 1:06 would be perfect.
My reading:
4:54
